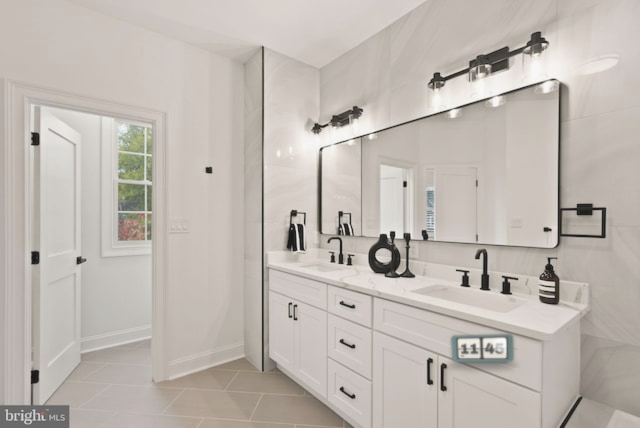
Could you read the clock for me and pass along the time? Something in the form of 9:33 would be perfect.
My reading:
11:45
